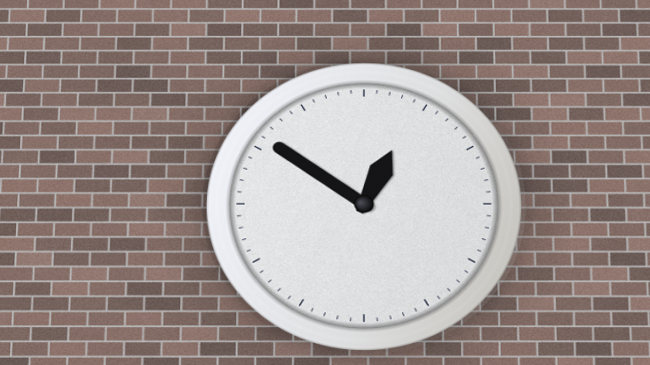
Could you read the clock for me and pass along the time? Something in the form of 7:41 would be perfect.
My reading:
12:51
